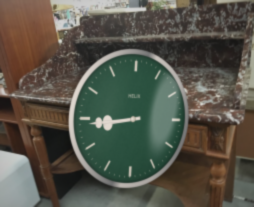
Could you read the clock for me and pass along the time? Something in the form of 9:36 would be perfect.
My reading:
8:44
